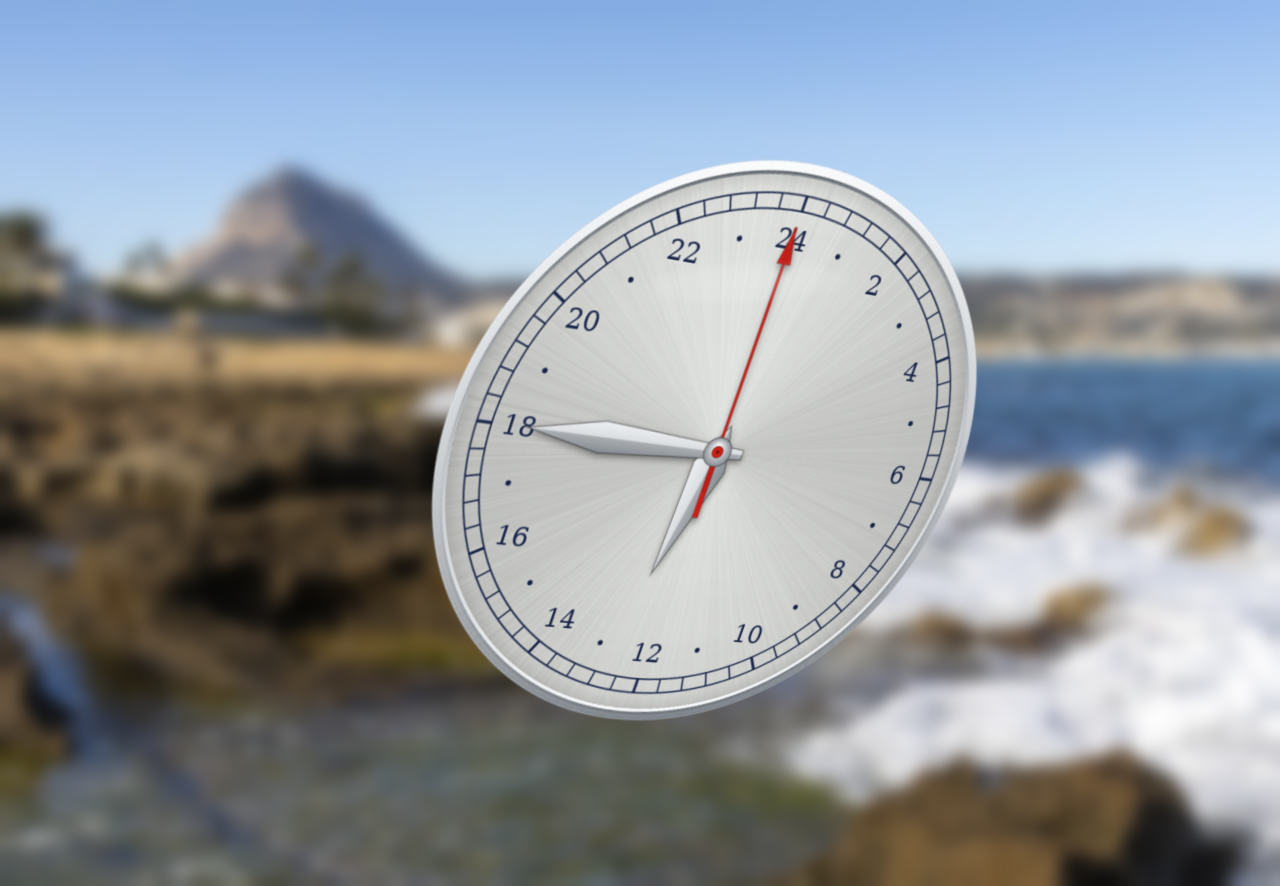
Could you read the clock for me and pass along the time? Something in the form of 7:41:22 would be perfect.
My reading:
12:45:00
